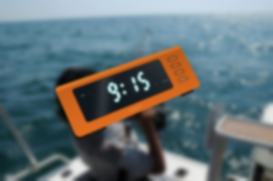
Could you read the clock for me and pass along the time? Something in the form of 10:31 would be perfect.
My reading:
9:15
